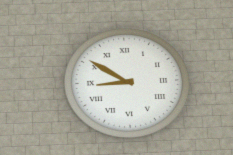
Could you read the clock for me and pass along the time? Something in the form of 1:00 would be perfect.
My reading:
8:51
